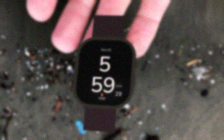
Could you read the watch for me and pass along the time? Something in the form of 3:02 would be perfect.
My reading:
5:59
